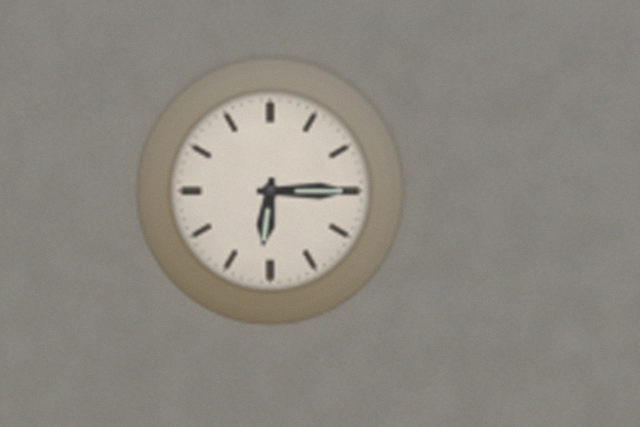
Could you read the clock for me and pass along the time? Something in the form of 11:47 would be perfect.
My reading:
6:15
